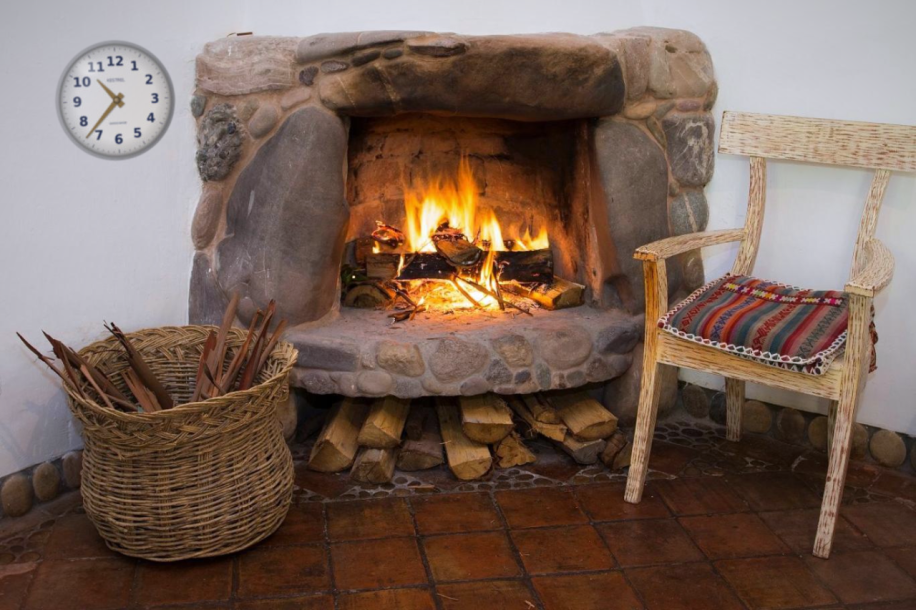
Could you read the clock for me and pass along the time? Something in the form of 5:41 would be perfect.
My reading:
10:37
